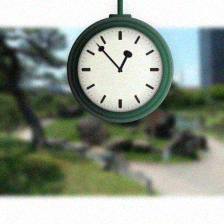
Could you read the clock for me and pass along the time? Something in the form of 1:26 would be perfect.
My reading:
12:53
